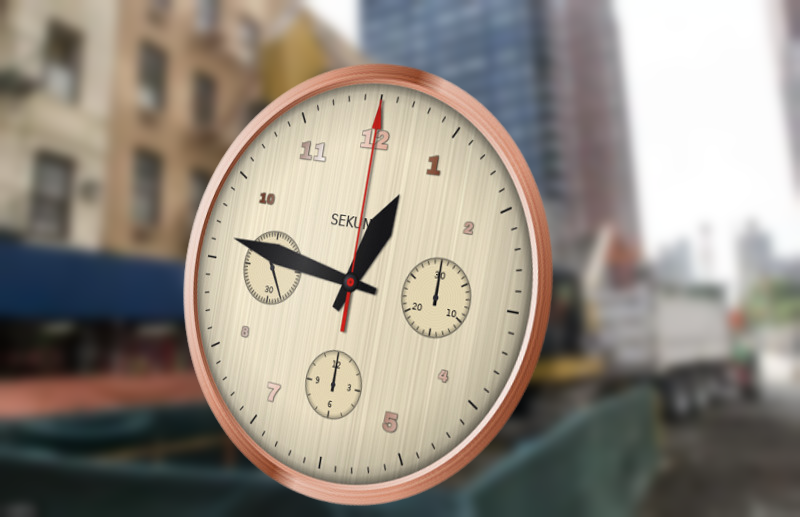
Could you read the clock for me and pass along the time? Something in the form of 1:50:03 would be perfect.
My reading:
12:46:25
